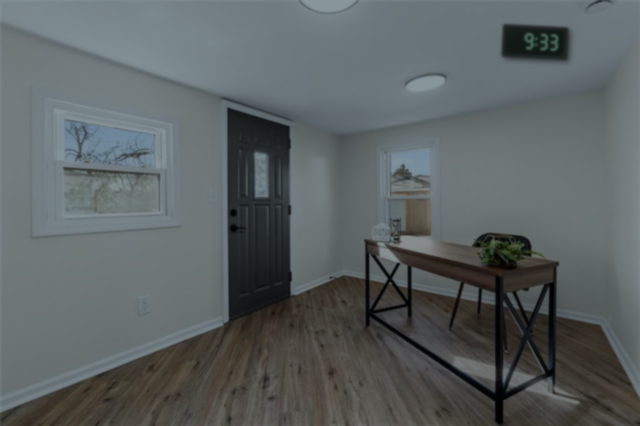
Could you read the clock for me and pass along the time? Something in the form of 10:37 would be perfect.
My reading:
9:33
